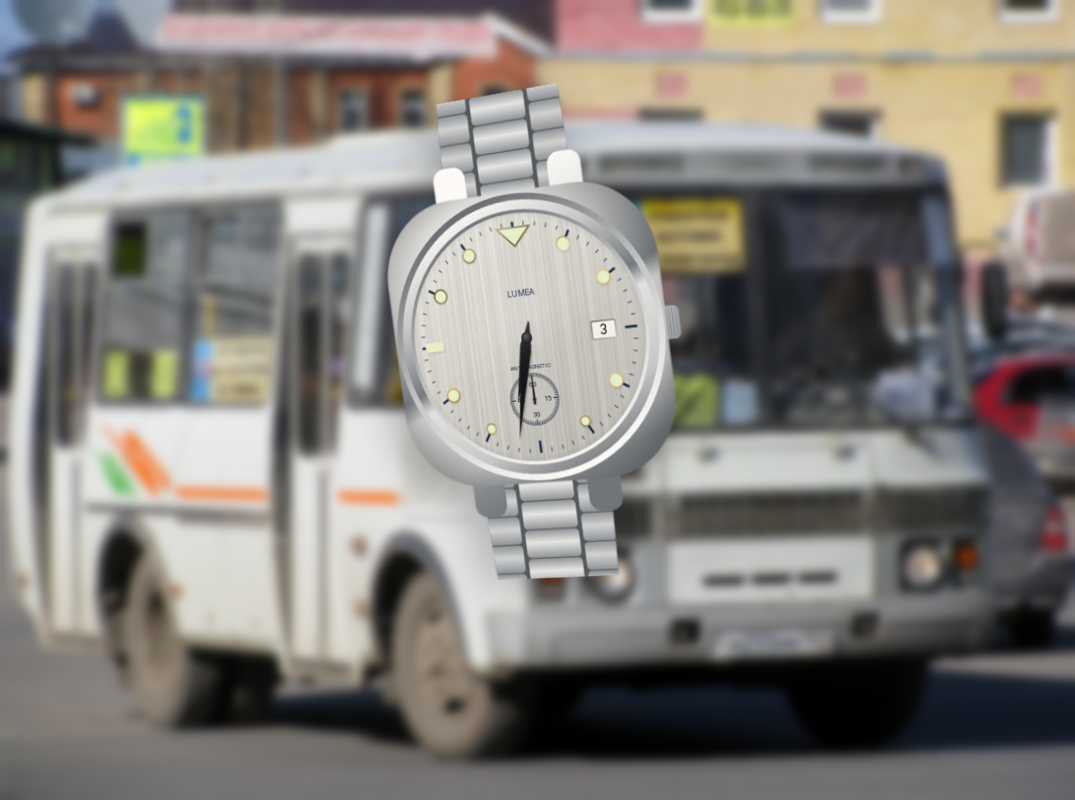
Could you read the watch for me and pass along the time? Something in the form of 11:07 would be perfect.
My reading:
6:32
